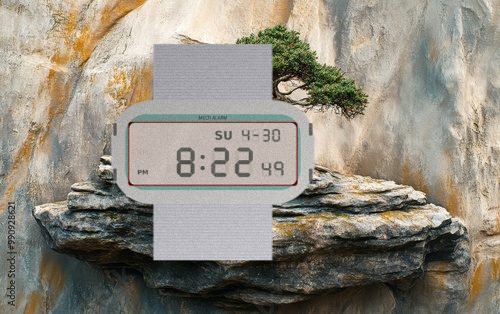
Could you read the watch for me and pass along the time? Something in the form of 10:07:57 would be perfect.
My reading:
8:22:49
